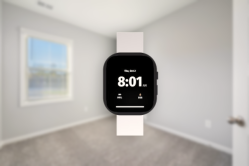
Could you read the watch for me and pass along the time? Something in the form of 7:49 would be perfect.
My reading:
8:01
